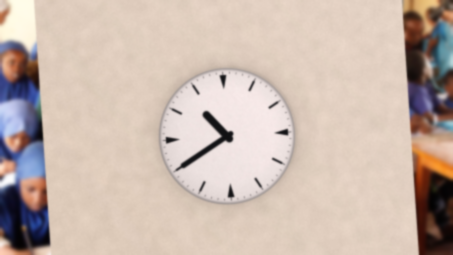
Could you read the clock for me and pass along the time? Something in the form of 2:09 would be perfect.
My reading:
10:40
